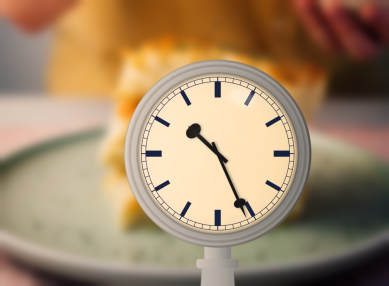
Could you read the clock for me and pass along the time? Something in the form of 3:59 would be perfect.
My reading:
10:26
